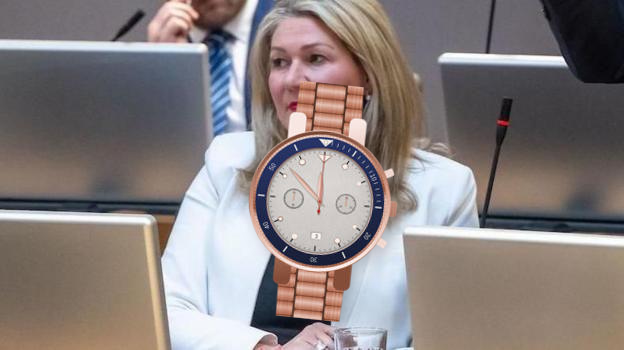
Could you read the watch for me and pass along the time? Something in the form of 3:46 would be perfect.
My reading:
11:52
